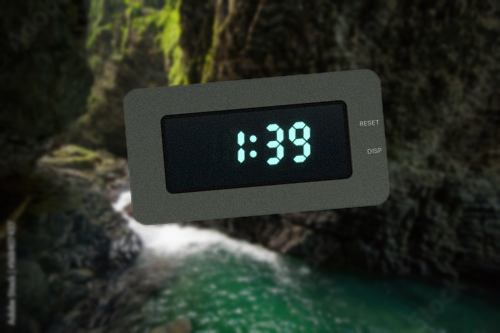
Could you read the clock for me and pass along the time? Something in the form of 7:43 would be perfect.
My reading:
1:39
